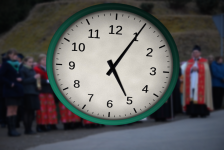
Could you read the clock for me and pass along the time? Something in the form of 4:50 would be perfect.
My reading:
5:05
